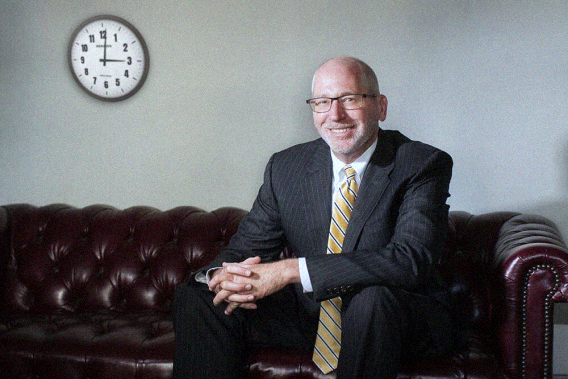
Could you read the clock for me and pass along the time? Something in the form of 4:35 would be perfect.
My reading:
3:01
